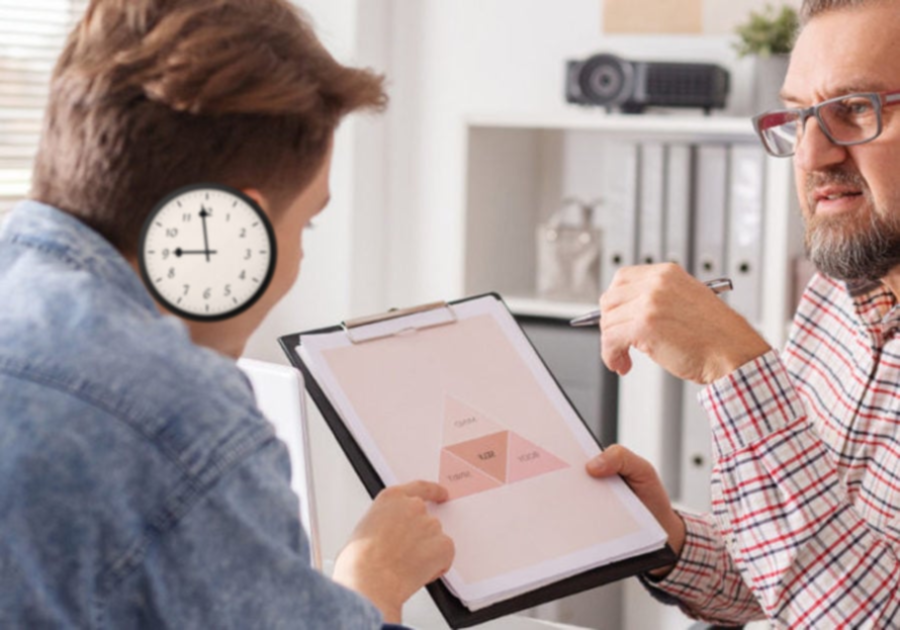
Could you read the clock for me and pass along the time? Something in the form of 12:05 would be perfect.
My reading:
8:59
